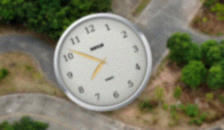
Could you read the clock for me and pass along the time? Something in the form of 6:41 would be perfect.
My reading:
7:52
